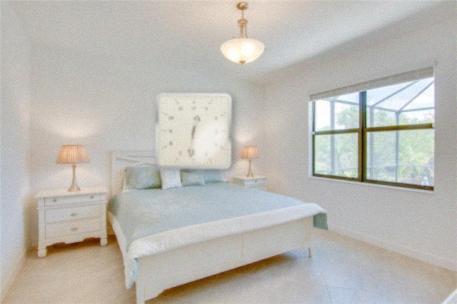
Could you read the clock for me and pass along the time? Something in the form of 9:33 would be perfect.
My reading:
12:31
